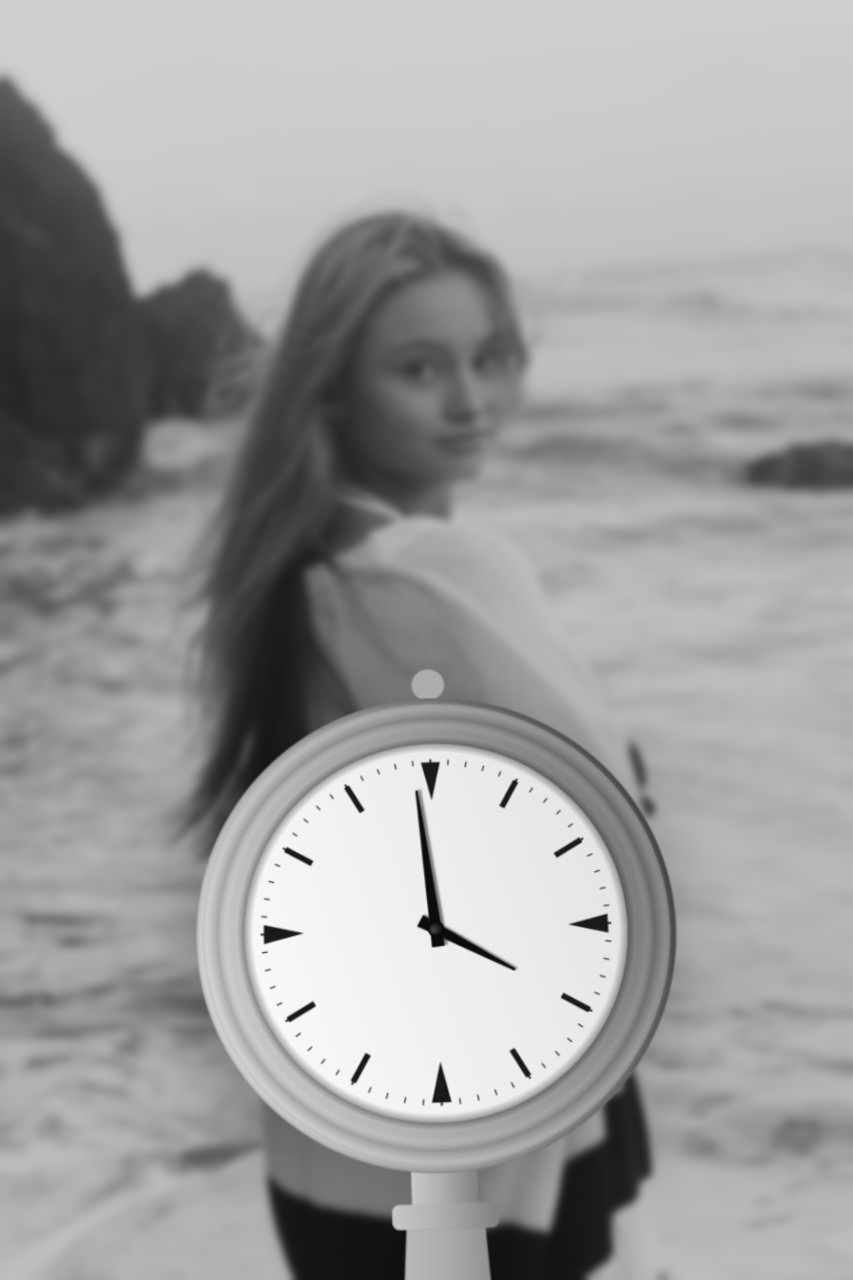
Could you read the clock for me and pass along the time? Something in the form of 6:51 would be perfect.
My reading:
3:59
